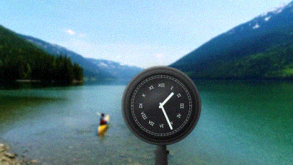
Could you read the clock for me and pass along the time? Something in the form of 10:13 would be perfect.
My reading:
1:26
